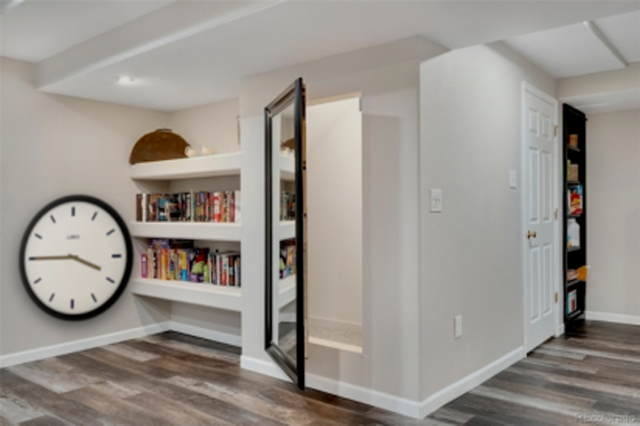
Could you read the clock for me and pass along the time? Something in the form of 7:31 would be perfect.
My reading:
3:45
